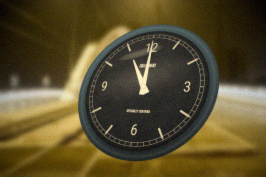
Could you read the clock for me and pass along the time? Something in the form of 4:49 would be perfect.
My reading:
11:00
